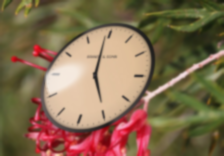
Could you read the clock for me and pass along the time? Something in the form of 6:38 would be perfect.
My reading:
4:59
